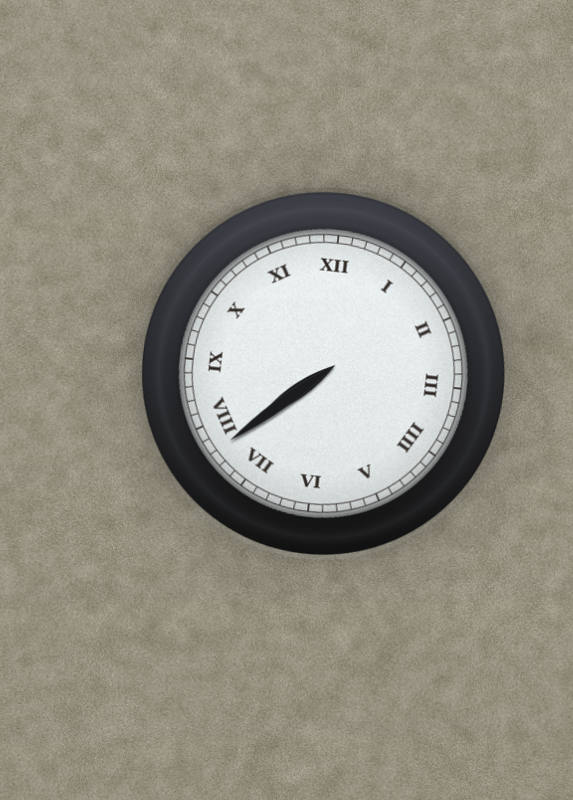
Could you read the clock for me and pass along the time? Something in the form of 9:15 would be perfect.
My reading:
7:38
